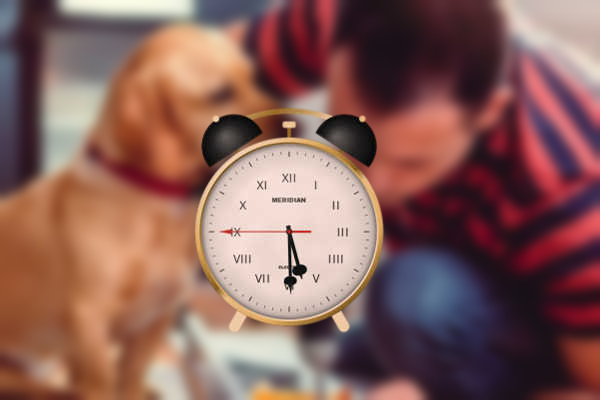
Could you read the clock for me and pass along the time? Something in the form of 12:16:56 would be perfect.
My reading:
5:29:45
